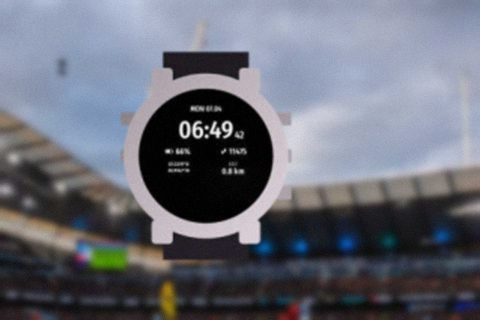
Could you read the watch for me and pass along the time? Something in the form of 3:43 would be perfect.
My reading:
6:49
